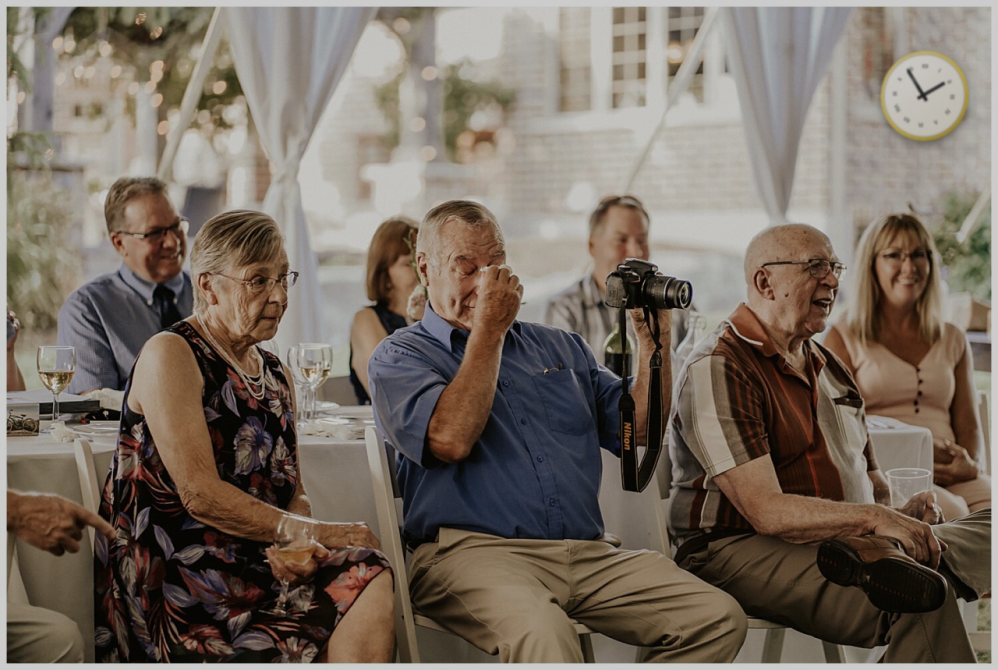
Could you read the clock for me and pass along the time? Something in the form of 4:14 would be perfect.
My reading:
1:54
